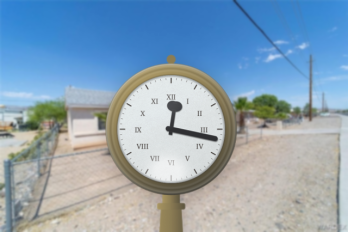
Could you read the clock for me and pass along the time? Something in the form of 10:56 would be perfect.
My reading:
12:17
